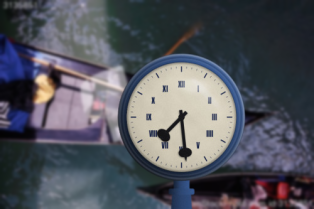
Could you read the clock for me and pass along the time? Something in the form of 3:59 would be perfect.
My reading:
7:29
